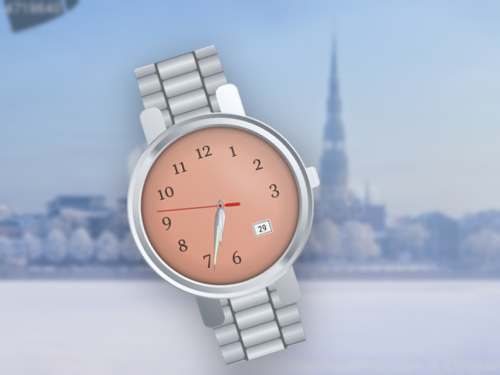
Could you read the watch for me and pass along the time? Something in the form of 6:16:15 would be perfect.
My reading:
6:33:47
